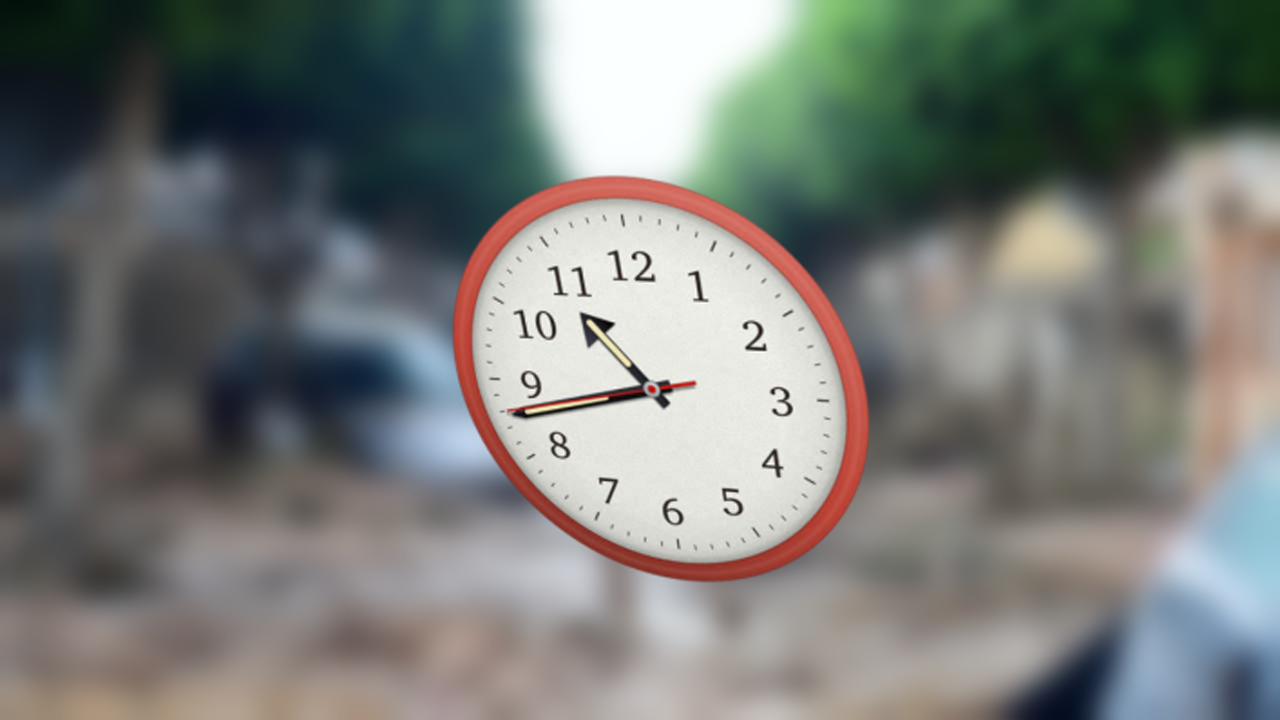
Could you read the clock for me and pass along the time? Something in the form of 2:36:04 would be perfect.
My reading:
10:42:43
